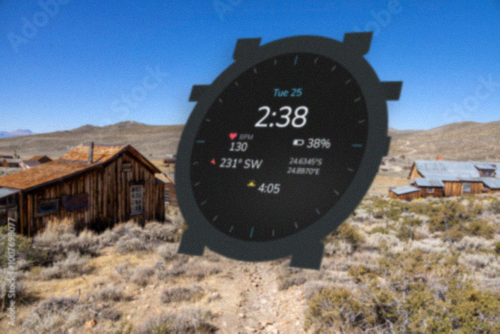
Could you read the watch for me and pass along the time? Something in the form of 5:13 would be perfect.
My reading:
2:38
